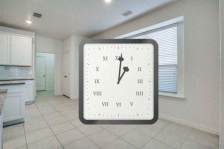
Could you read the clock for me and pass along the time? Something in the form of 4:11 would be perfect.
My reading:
1:01
